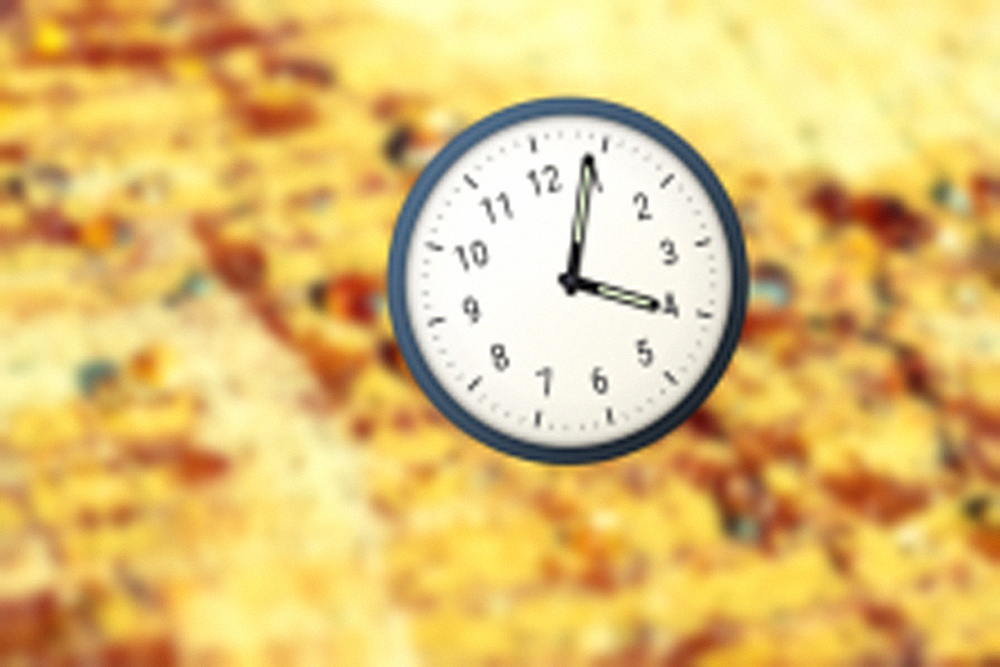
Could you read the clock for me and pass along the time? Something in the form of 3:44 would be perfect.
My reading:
4:04
